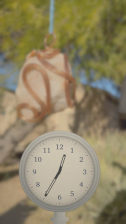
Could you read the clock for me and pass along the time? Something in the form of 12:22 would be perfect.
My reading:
12:35
